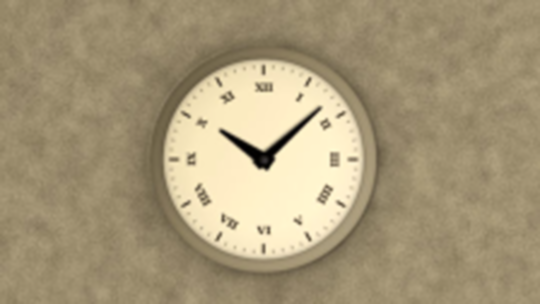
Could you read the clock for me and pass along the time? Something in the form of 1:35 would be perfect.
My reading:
10:08
